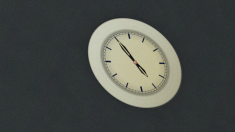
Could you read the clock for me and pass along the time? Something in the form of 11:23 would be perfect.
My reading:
4:55
